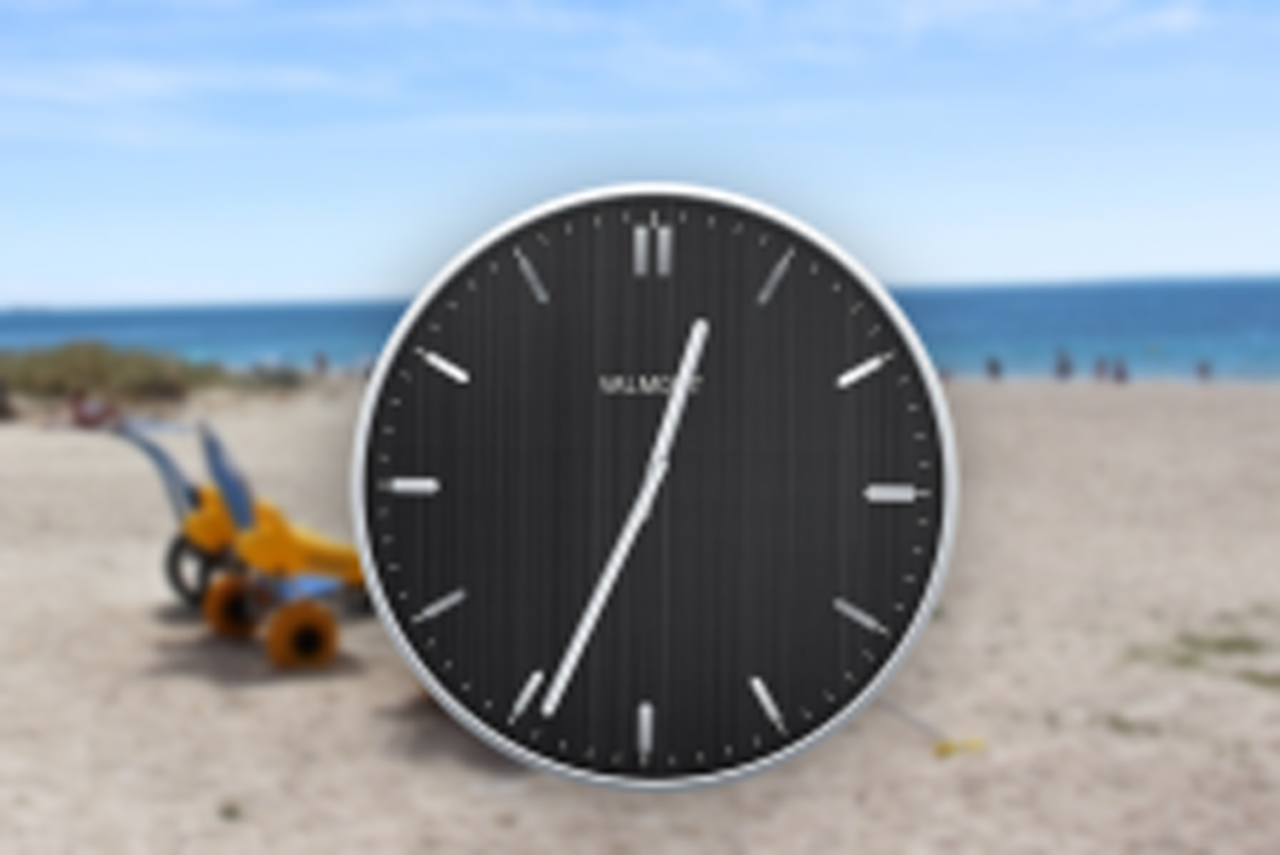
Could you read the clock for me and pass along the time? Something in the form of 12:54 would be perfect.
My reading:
12:34
